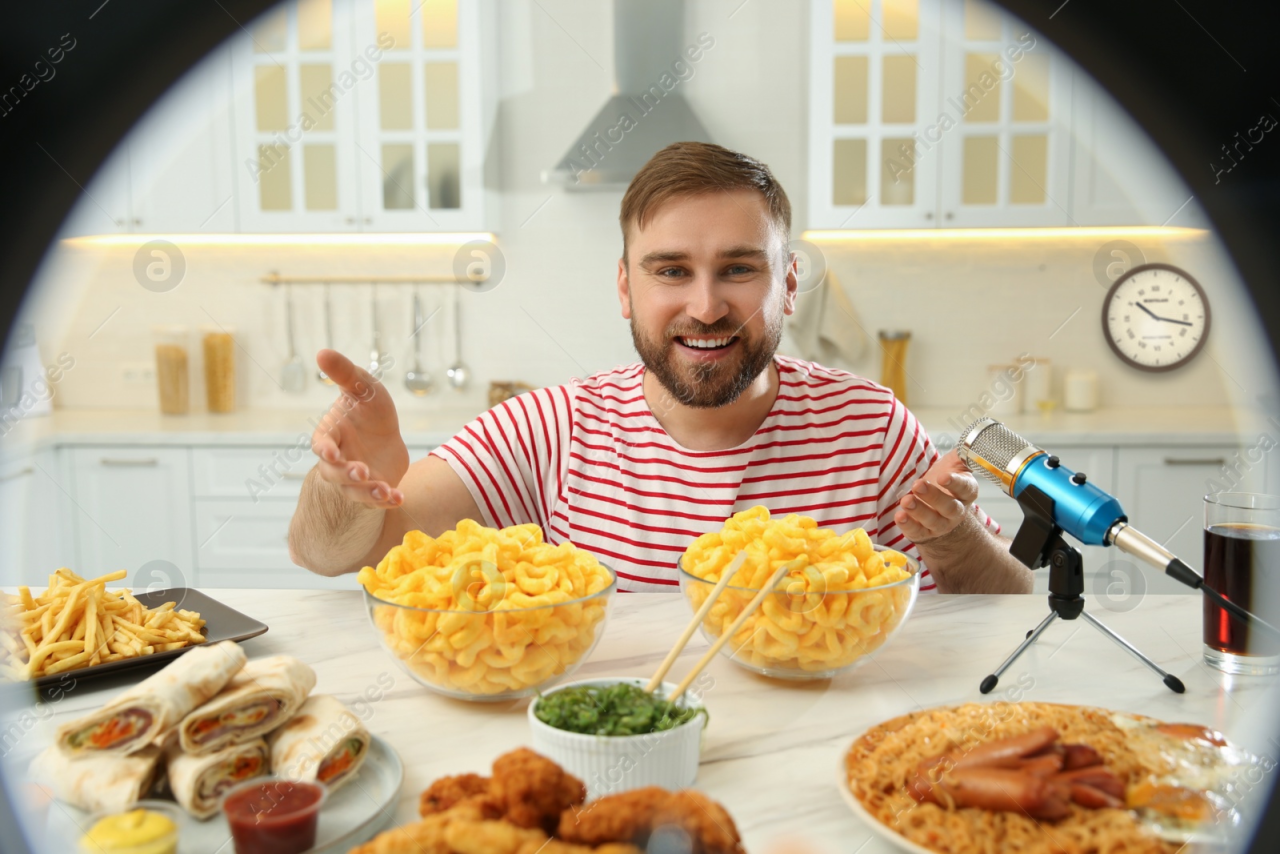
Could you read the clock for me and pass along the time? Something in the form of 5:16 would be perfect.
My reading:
10:17
